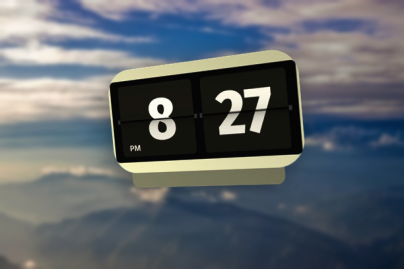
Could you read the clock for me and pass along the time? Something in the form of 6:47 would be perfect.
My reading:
8:27
